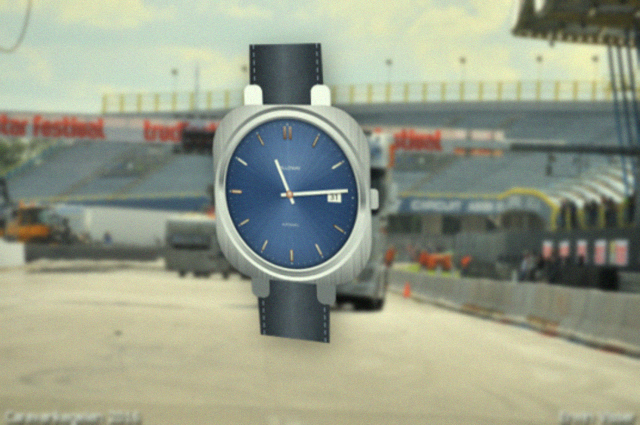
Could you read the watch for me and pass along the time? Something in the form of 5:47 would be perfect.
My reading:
11:14
